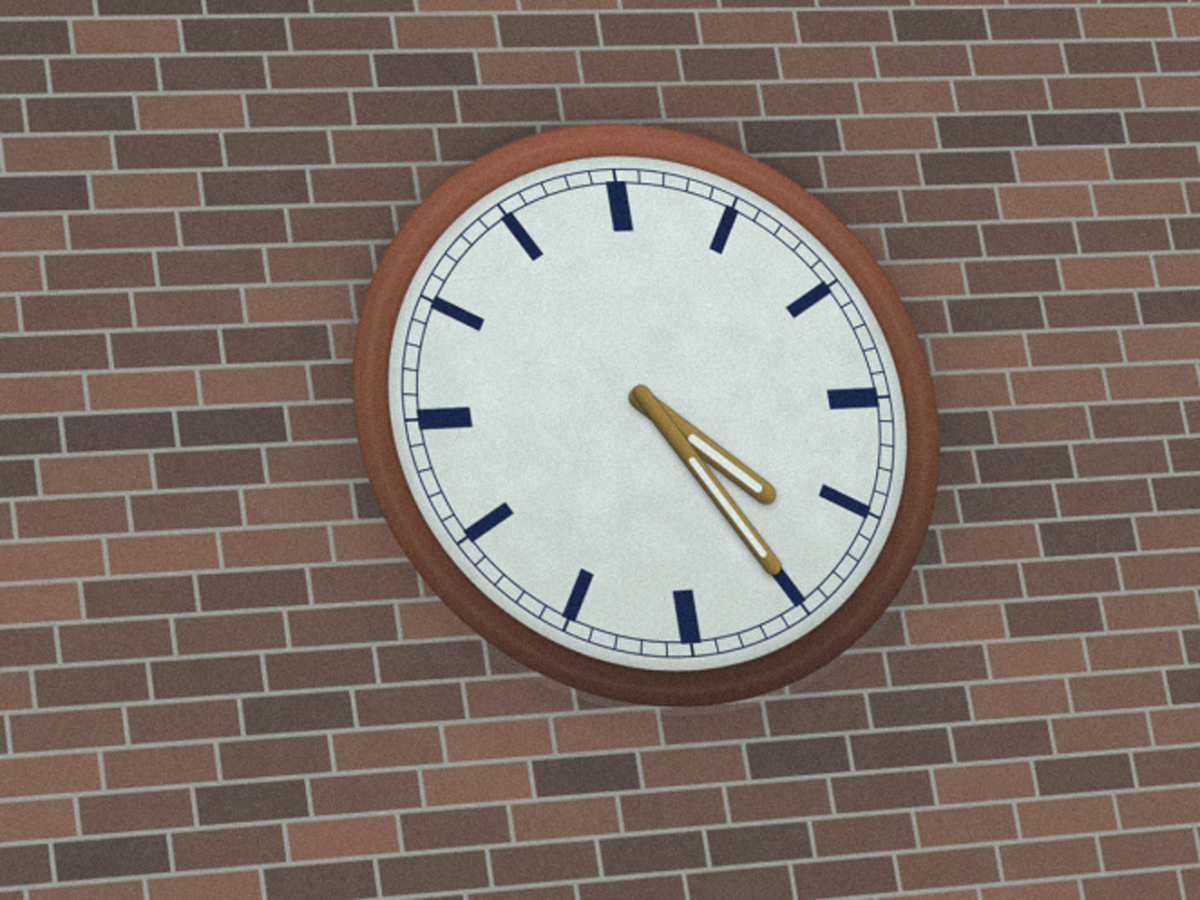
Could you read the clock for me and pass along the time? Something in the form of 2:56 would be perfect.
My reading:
4:25
